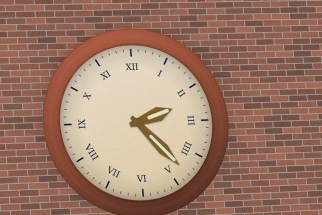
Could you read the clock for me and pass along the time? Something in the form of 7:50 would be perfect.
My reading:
2:23
